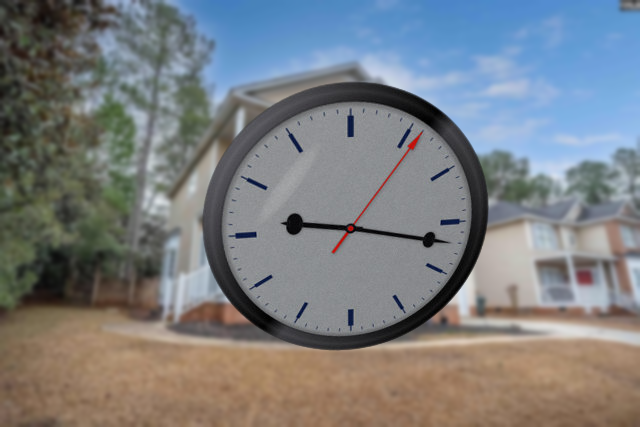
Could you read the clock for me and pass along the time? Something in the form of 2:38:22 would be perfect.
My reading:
9:17:06
